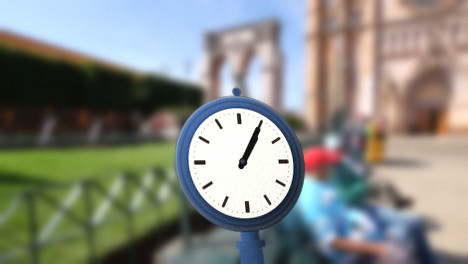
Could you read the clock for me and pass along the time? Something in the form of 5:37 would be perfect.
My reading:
1:05
